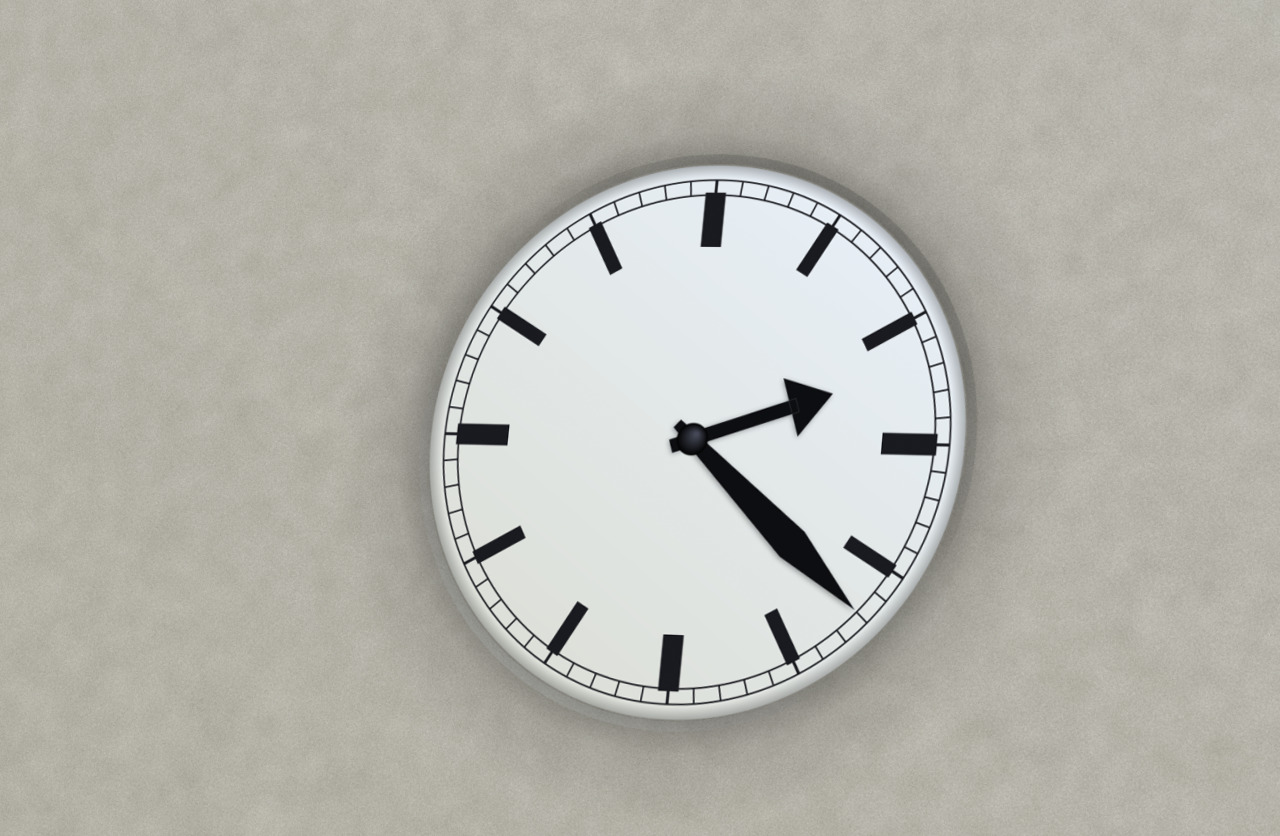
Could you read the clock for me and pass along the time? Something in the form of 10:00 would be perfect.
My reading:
2:22
